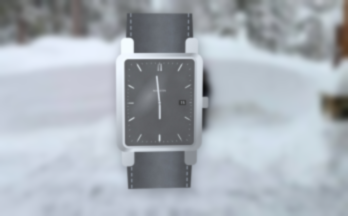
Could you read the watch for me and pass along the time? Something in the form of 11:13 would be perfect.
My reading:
5:59
